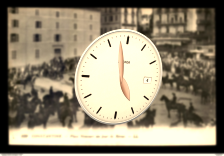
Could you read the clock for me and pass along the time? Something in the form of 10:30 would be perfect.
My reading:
4:58
